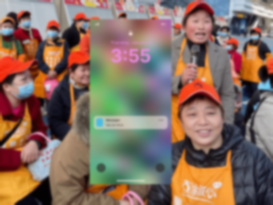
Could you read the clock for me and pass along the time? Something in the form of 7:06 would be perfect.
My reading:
3:55
